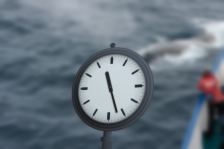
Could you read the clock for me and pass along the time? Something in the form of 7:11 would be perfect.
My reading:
11:27
